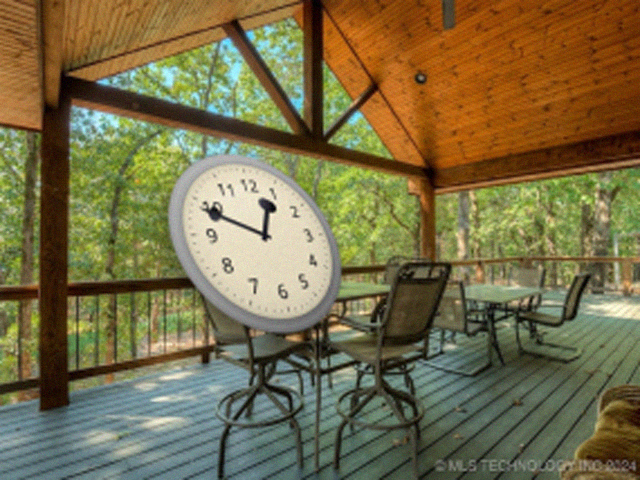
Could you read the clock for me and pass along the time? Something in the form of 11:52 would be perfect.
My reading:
12:49
